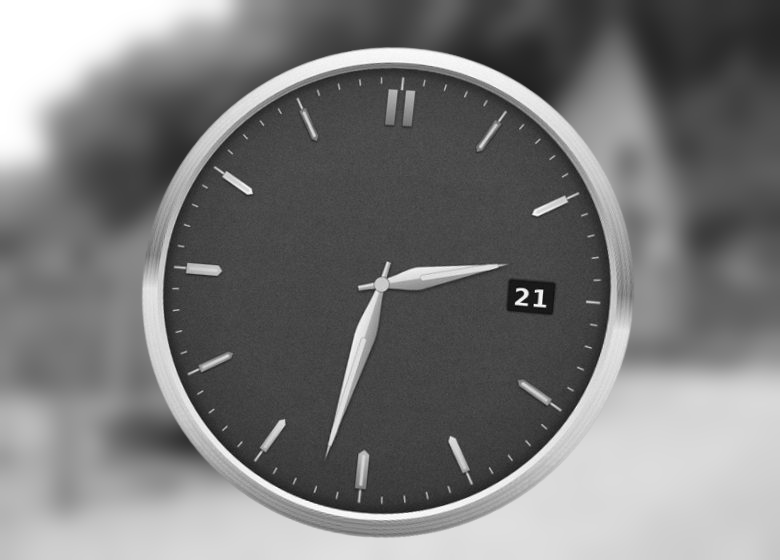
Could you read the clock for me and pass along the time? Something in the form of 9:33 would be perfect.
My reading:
2:32
